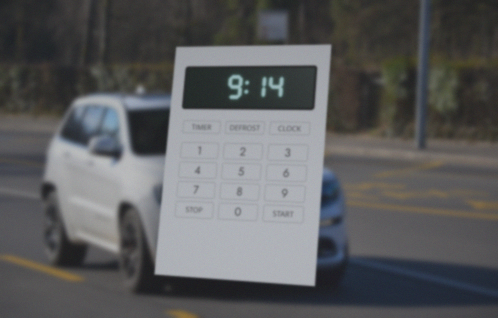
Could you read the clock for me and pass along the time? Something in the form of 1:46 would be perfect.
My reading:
9:14
